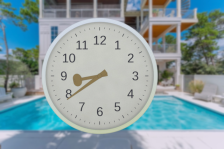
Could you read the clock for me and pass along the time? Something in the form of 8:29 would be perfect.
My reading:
8:39
